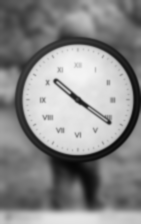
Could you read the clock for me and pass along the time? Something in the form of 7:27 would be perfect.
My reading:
10:21
